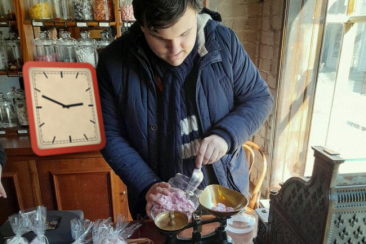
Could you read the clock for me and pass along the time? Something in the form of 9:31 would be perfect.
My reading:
2:49
